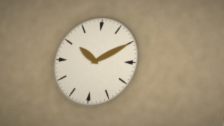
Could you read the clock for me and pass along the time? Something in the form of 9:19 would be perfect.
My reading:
10:10
